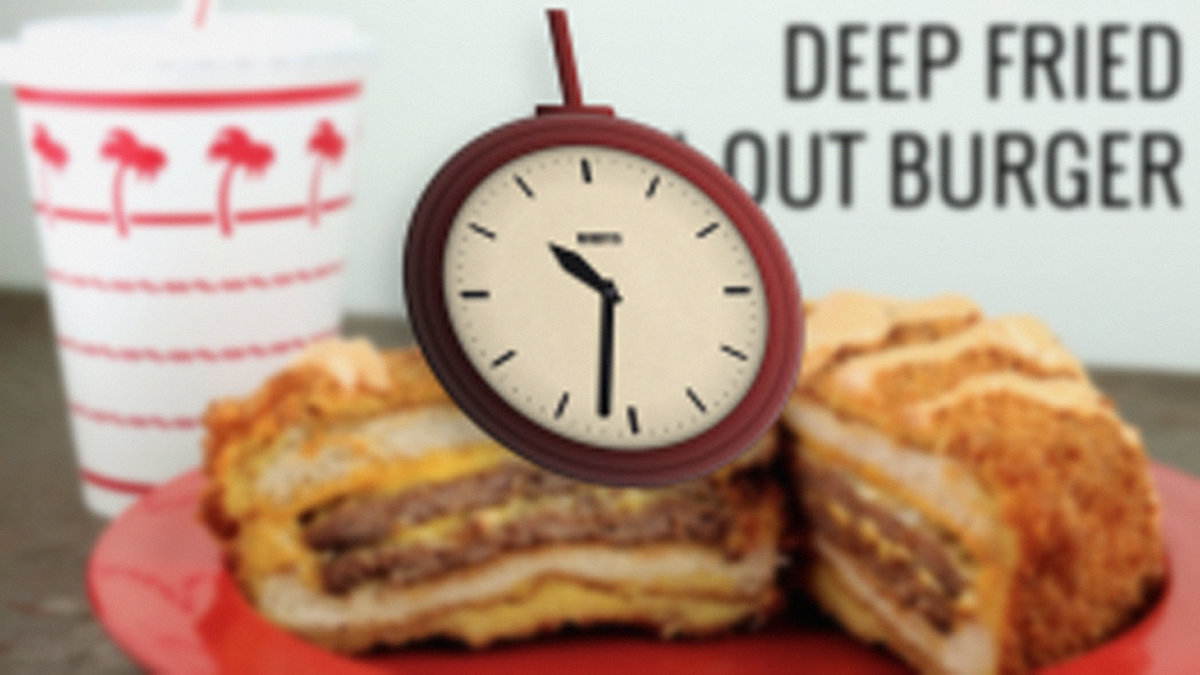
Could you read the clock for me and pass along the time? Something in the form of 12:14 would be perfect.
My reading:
10:32
